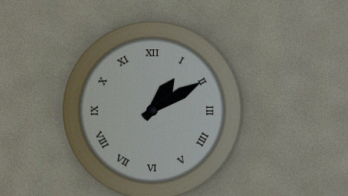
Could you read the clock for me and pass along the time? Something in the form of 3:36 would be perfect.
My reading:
1:10
